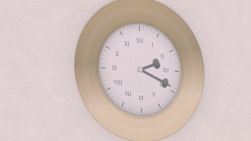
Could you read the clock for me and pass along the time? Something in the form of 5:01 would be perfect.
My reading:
2:19
